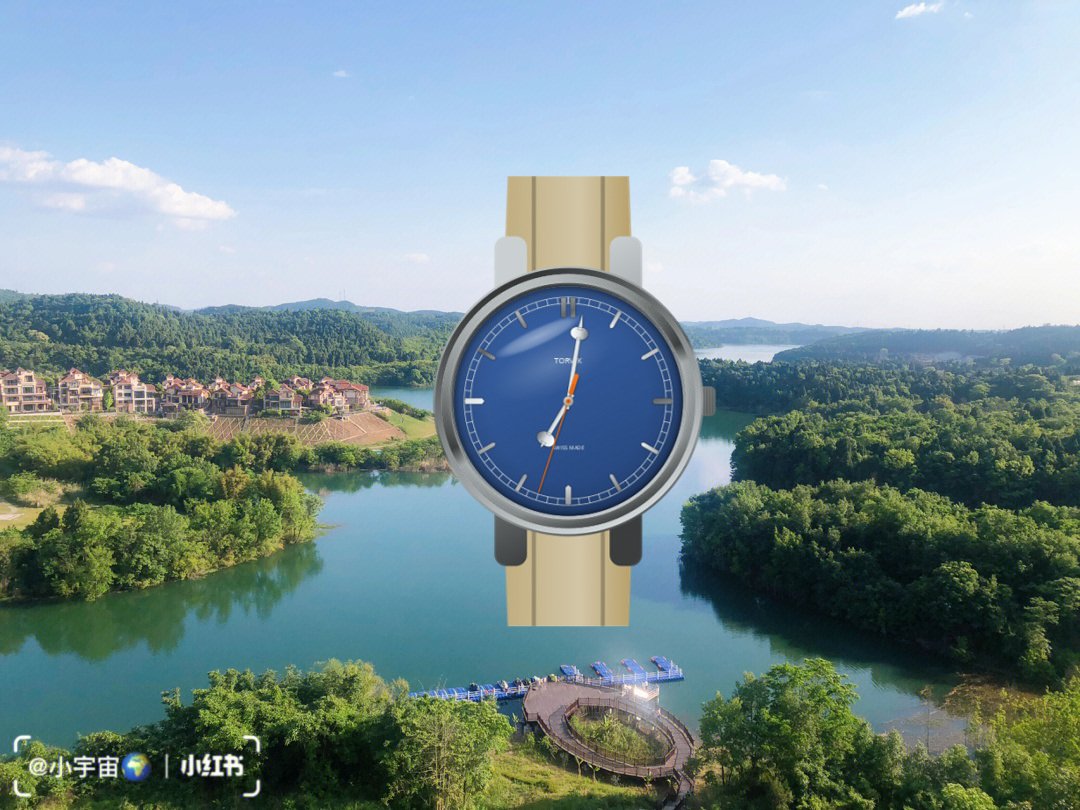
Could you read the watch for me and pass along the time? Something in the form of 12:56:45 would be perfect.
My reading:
7:01:33
